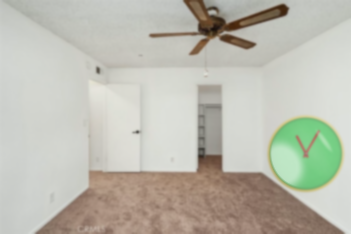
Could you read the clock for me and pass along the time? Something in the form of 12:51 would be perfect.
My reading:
11:05
